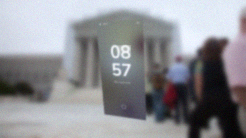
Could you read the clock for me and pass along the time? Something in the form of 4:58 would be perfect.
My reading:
8:57
